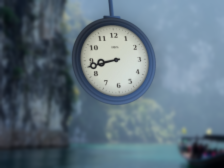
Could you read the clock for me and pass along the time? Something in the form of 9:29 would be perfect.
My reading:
8:43
